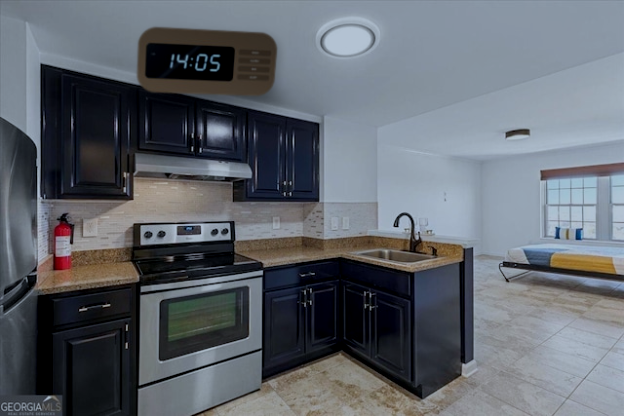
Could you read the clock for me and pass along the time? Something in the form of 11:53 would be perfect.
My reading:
14:05
